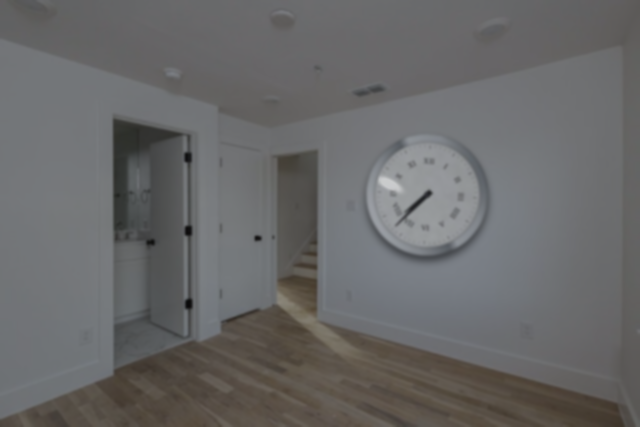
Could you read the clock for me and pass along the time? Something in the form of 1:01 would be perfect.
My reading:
7:37
